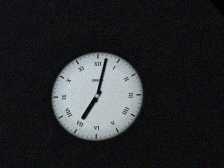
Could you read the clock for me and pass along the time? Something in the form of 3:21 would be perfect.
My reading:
7:02
